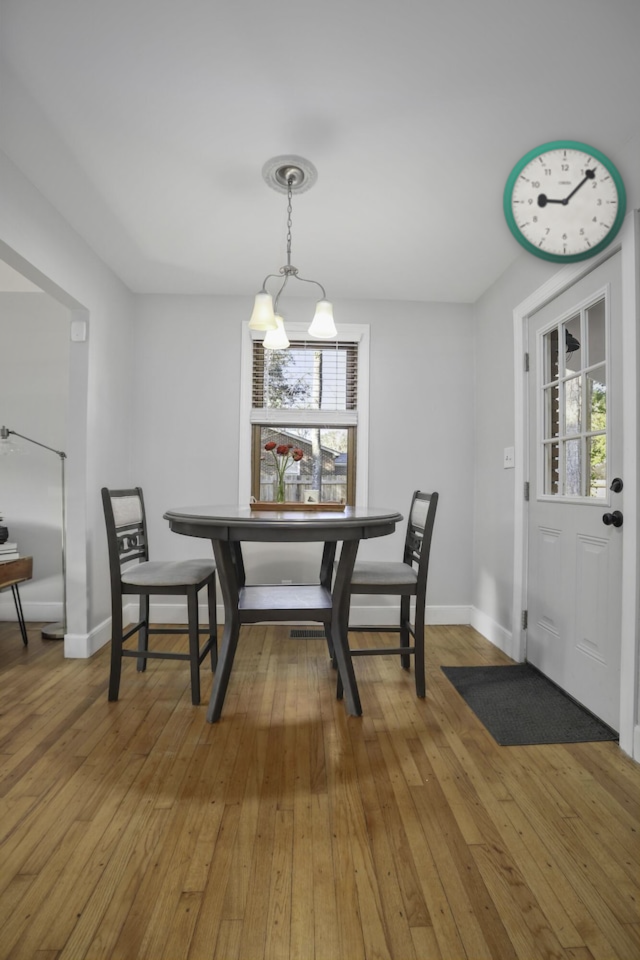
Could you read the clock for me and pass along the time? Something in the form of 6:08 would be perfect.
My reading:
9:07
